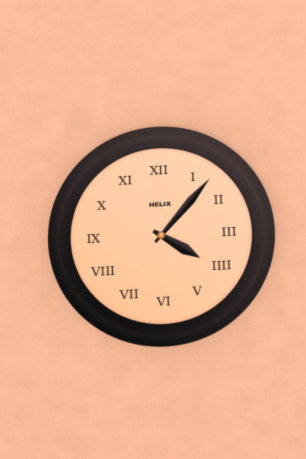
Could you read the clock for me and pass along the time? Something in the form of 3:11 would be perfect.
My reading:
4:07
